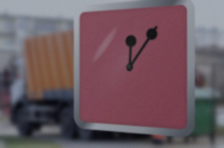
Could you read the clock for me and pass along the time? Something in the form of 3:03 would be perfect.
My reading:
12:06
